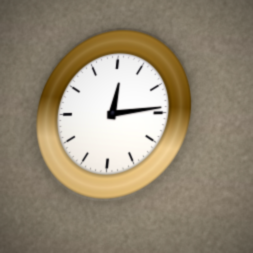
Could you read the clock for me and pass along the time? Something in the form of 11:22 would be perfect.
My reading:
12:14
